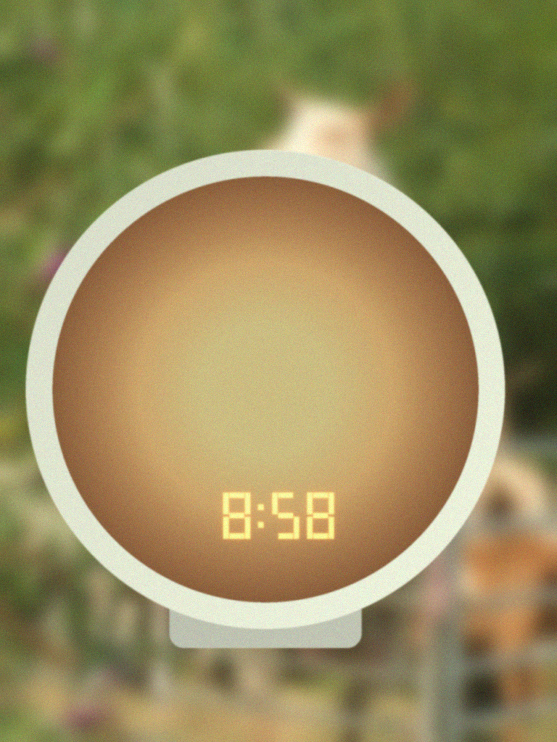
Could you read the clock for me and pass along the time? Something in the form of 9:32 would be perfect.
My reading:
8:58
